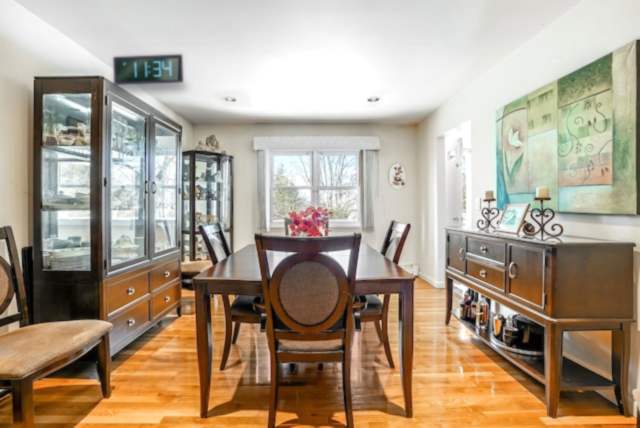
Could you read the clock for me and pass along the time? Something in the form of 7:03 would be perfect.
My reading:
11:34
